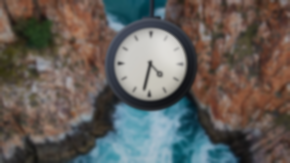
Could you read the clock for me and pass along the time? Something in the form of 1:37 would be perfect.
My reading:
4:32
